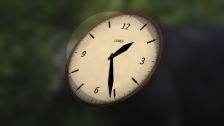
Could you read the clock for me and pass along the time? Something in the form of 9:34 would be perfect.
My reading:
1:26
